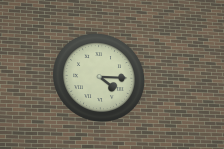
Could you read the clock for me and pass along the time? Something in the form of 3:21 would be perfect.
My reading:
4:15
